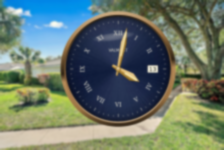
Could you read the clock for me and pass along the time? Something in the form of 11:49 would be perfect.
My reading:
4:02
